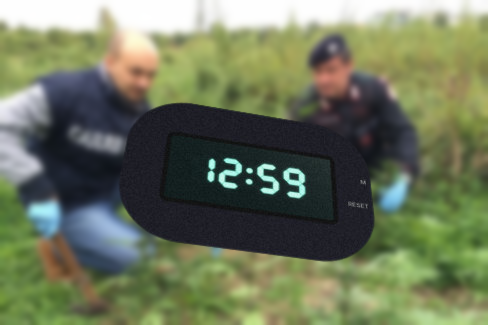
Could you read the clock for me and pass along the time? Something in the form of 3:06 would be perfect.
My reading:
12:59
